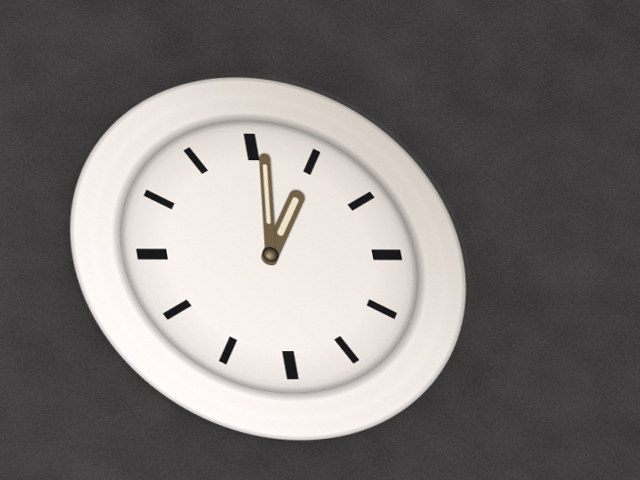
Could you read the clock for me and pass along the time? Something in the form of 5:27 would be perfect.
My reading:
1:01
